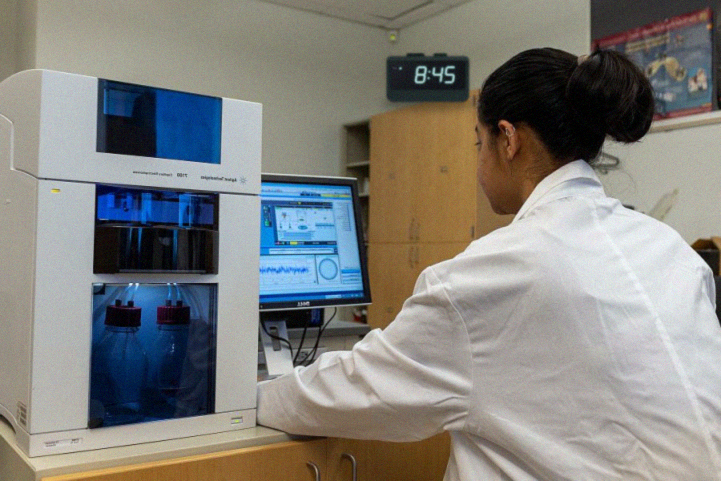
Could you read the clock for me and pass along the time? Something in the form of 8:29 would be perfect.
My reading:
8:45
